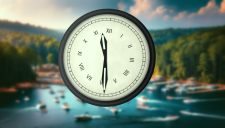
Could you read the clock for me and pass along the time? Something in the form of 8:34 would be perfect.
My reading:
11:29
